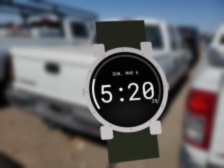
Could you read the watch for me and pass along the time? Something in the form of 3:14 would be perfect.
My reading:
5:20
